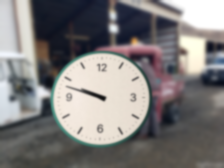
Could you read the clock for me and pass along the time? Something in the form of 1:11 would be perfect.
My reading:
9:48
